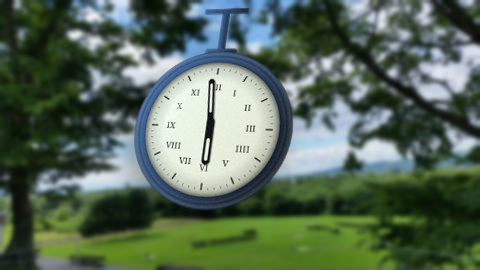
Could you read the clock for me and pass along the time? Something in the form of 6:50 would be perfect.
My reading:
5:59
